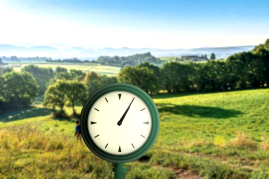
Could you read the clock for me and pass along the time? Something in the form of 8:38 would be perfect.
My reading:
1:05
